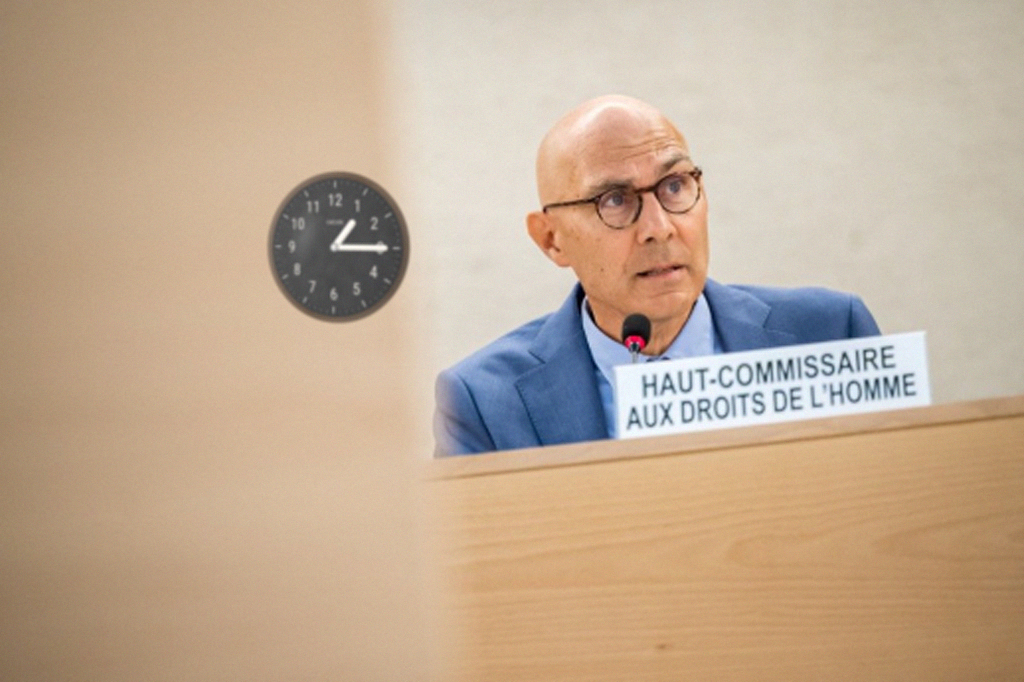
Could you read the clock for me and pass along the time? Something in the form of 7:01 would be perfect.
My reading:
1:15
